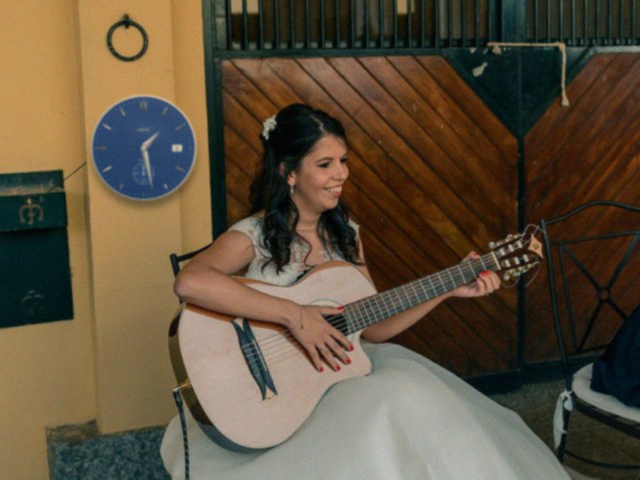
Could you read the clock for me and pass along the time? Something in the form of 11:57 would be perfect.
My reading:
1:28
